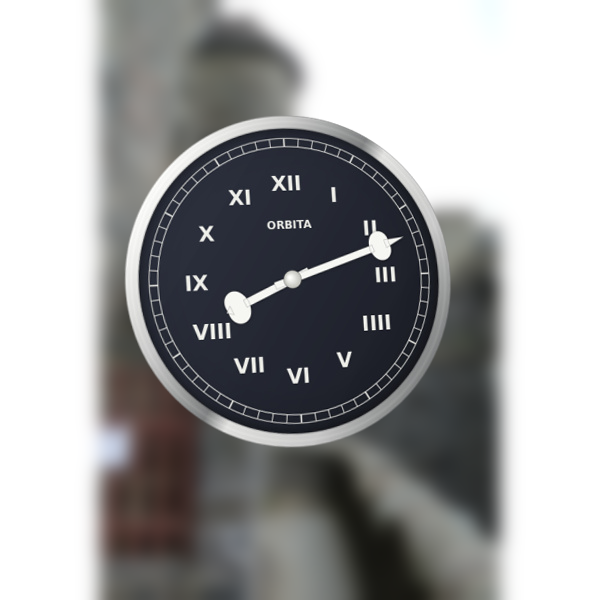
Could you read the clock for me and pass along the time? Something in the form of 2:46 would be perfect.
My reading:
8:12
